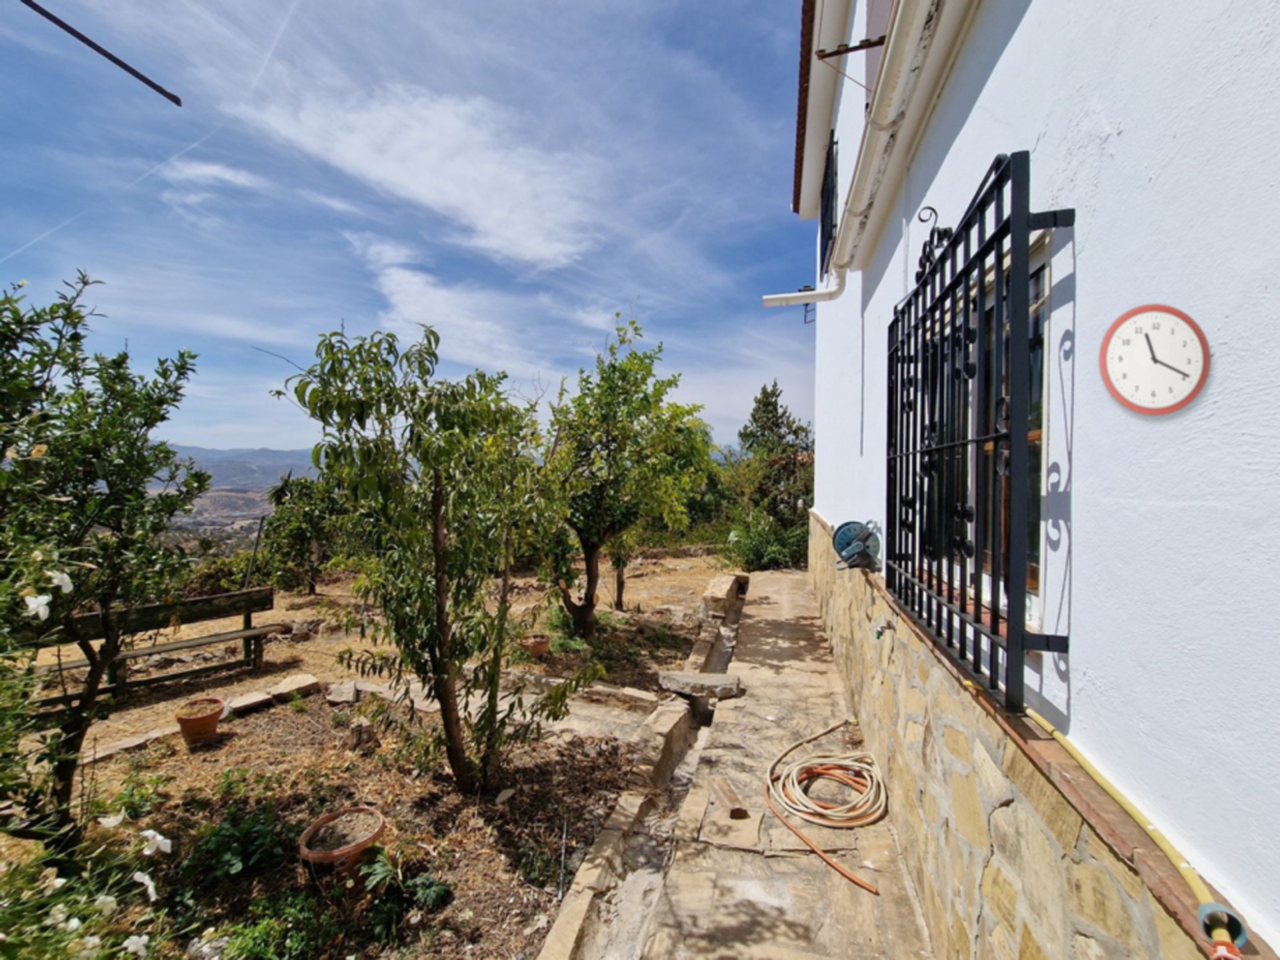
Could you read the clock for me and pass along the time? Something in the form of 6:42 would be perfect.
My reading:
11:19
